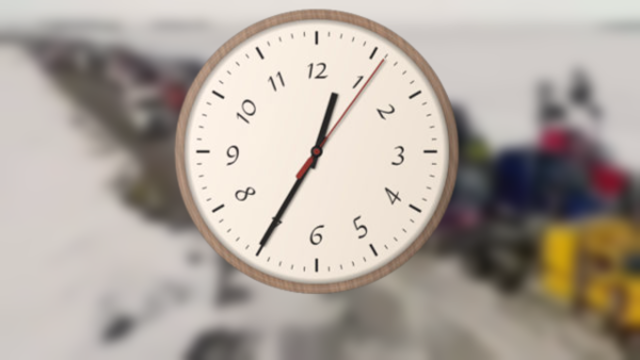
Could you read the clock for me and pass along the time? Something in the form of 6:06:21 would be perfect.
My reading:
12:35:06
